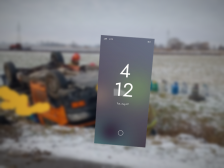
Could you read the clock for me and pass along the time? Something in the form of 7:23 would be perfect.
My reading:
4:12
